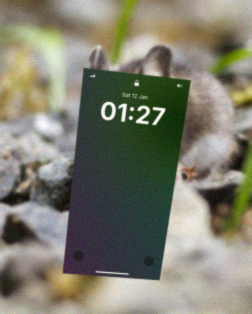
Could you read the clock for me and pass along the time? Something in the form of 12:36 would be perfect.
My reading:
1:27
